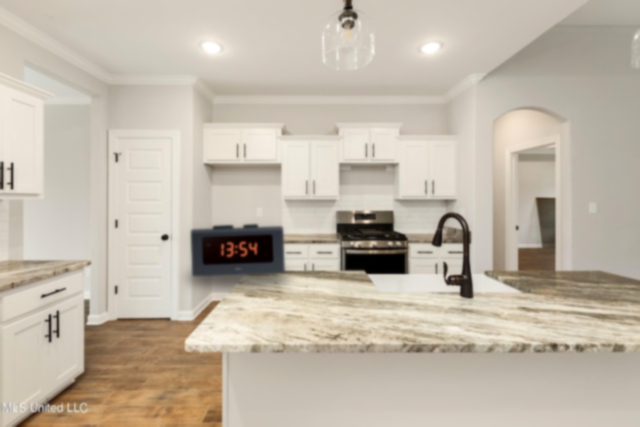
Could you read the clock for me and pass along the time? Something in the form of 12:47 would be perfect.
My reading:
13:54
